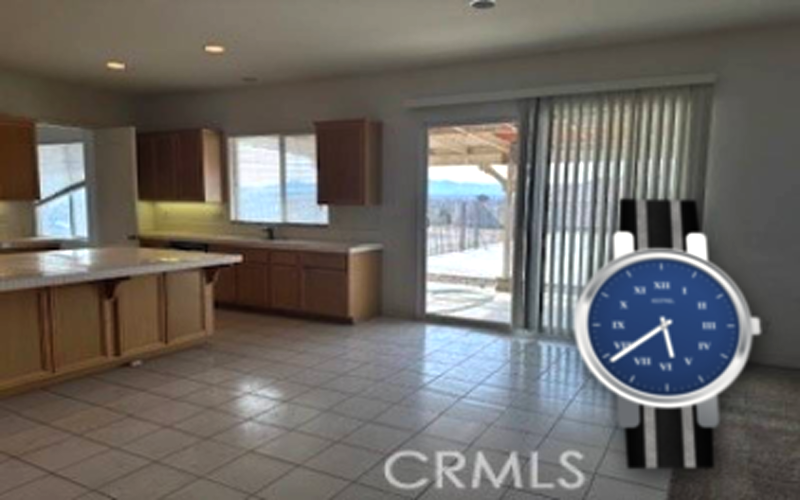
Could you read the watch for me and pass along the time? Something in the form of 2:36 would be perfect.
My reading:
5:39
